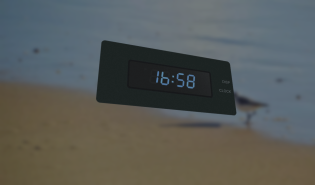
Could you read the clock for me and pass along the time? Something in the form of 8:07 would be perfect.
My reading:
16:58
